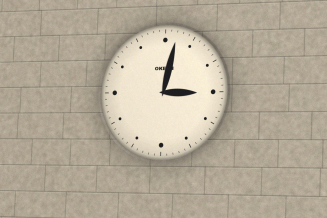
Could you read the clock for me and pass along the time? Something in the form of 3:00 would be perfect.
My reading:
3:02
